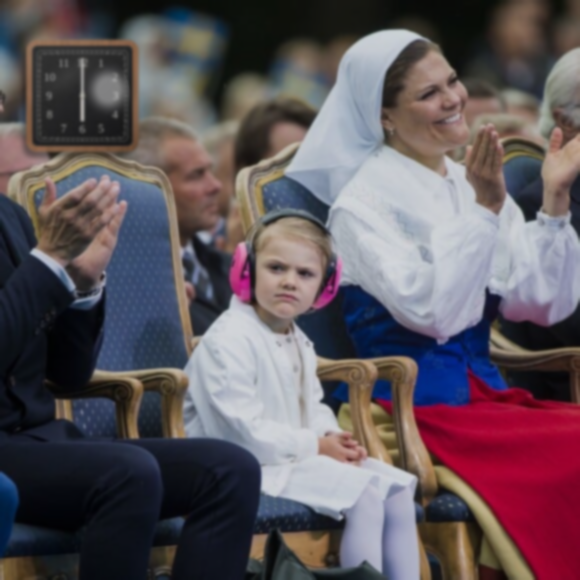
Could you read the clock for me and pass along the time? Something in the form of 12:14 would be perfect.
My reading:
6:00
